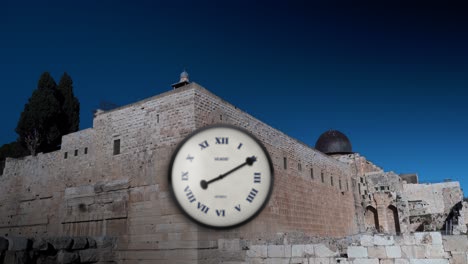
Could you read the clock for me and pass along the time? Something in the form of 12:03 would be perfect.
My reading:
8:10
